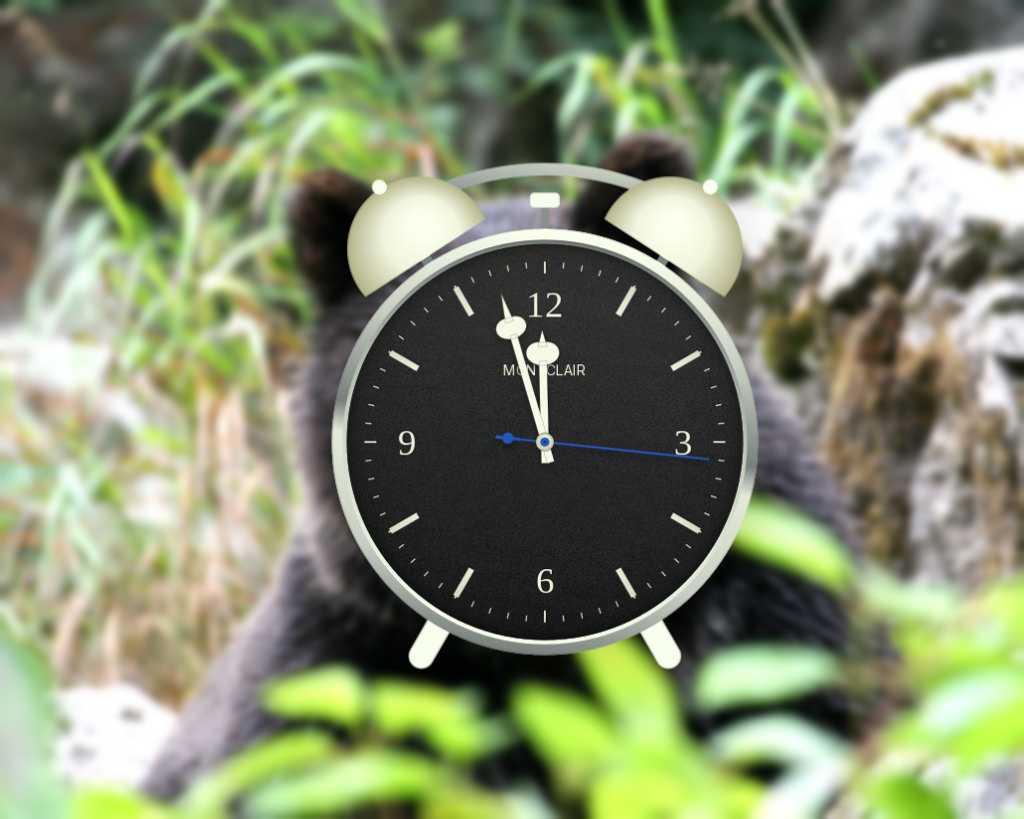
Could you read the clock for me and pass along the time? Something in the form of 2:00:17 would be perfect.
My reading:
11:57:16
